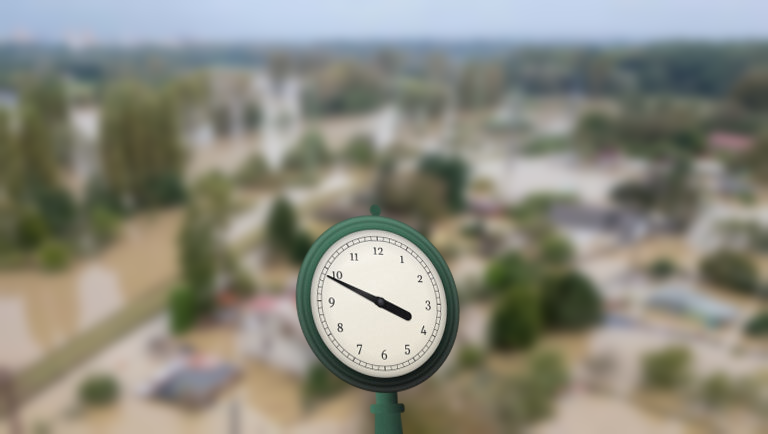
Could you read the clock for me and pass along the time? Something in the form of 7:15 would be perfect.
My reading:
3:49
